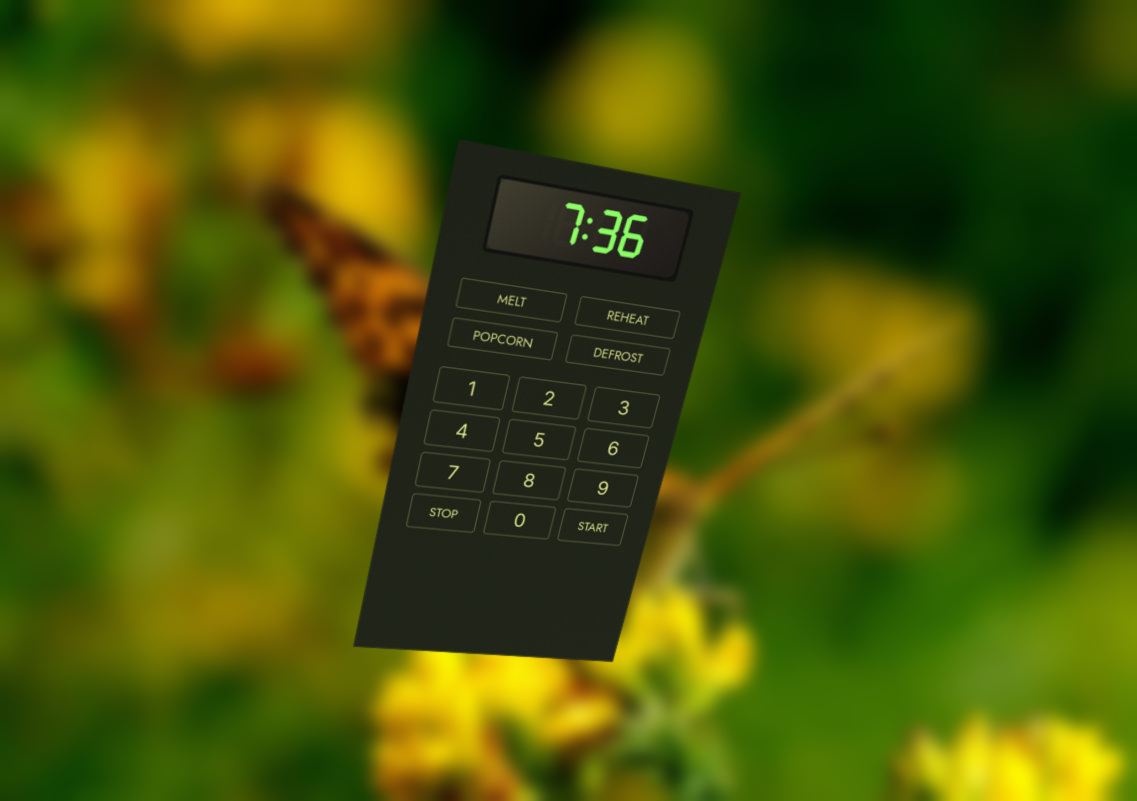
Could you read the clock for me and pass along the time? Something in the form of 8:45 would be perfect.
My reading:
7:36
